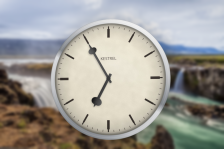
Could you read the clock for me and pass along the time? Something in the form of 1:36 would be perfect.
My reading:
6:55
